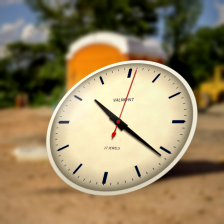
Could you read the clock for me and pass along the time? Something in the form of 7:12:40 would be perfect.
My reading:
10:21:01
